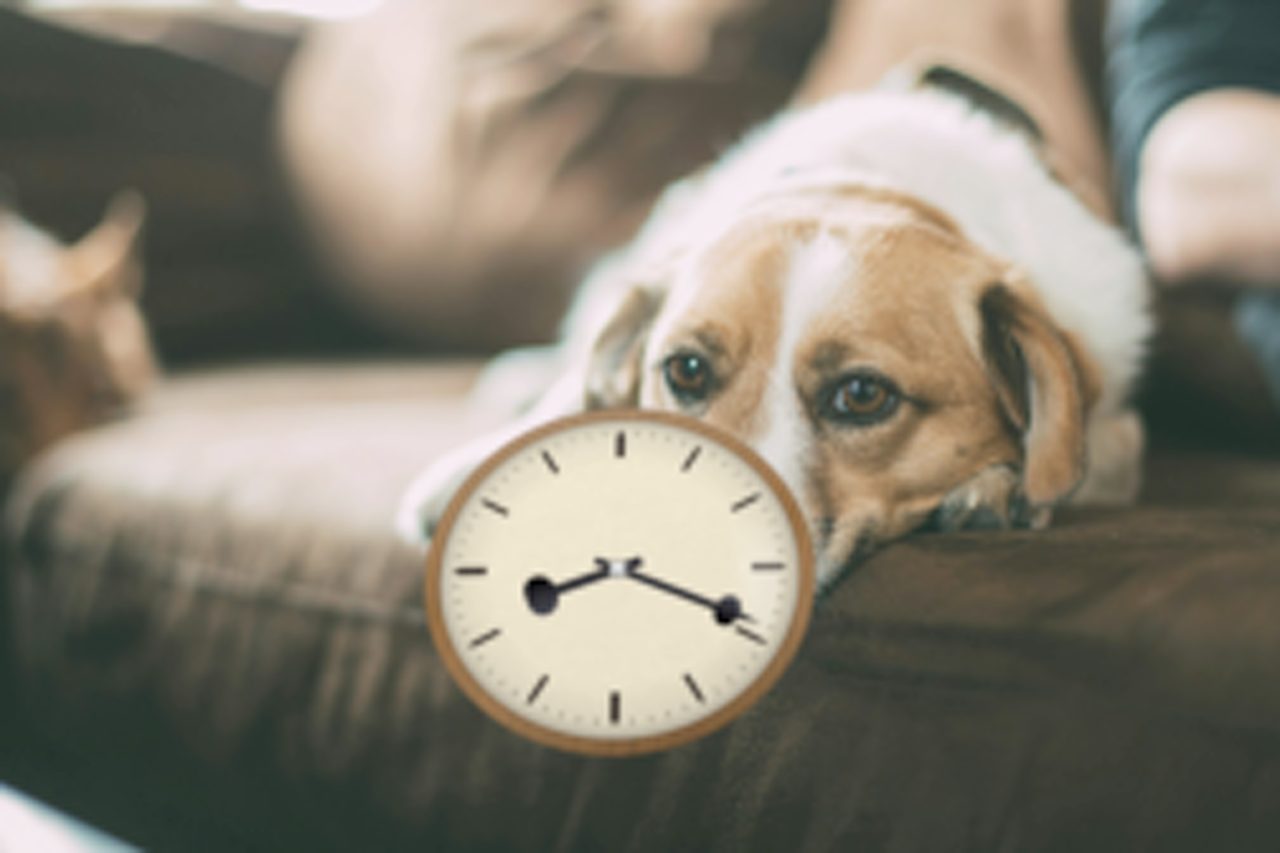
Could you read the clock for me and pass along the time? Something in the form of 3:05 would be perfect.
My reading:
8:19
